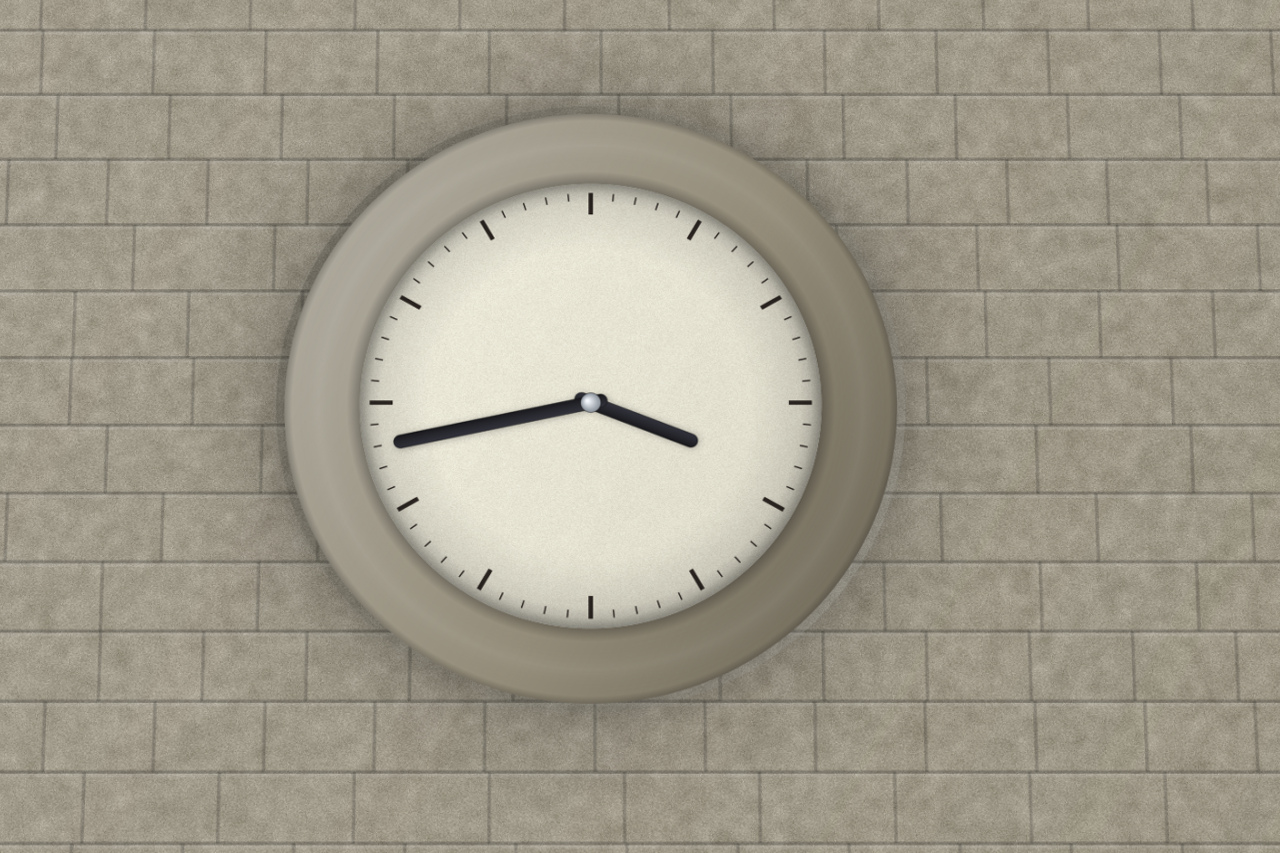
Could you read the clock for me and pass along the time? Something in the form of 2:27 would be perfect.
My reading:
3:43
